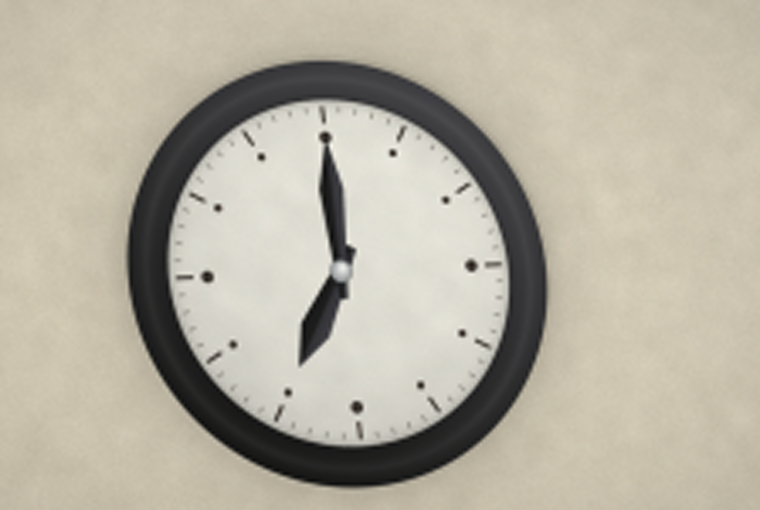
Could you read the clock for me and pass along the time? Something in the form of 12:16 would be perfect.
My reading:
7:00
